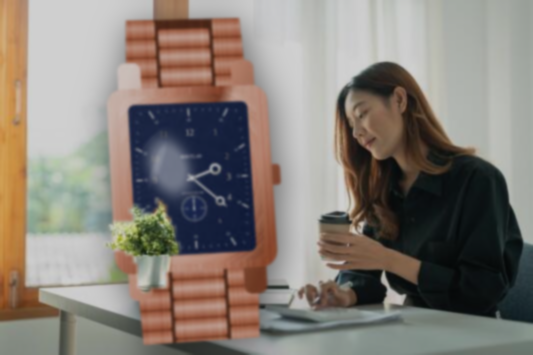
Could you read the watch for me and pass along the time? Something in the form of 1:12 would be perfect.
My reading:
2:22
